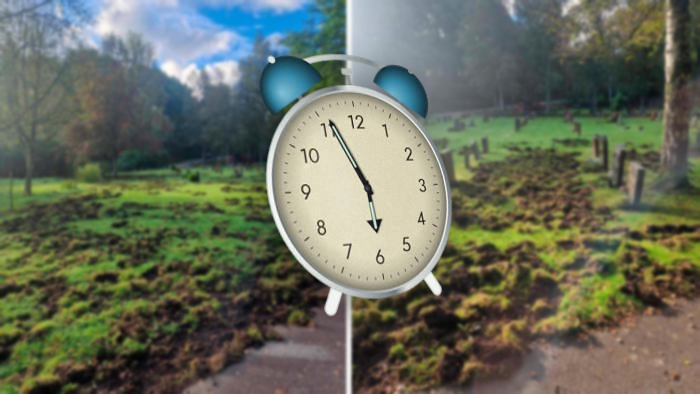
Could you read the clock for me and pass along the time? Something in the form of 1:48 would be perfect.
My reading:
5:56
